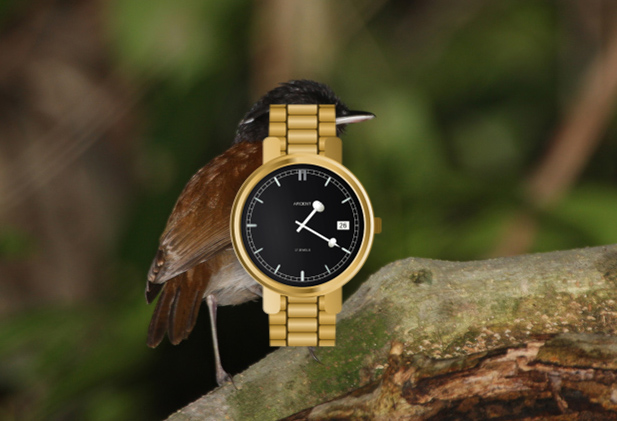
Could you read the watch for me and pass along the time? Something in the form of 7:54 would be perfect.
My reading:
1:20
